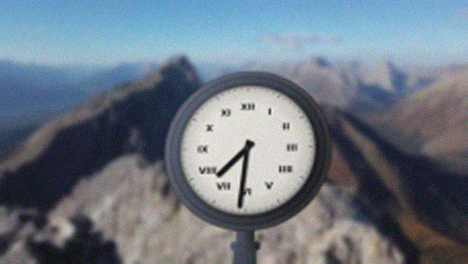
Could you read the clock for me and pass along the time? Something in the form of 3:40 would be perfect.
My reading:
7:31
